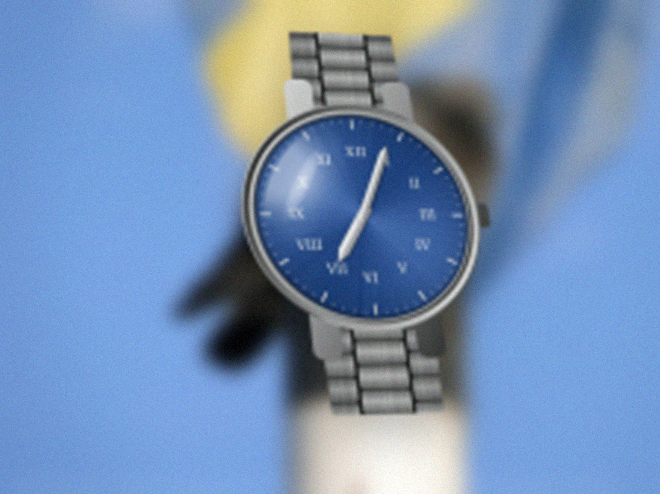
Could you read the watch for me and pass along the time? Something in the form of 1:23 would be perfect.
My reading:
7:04
